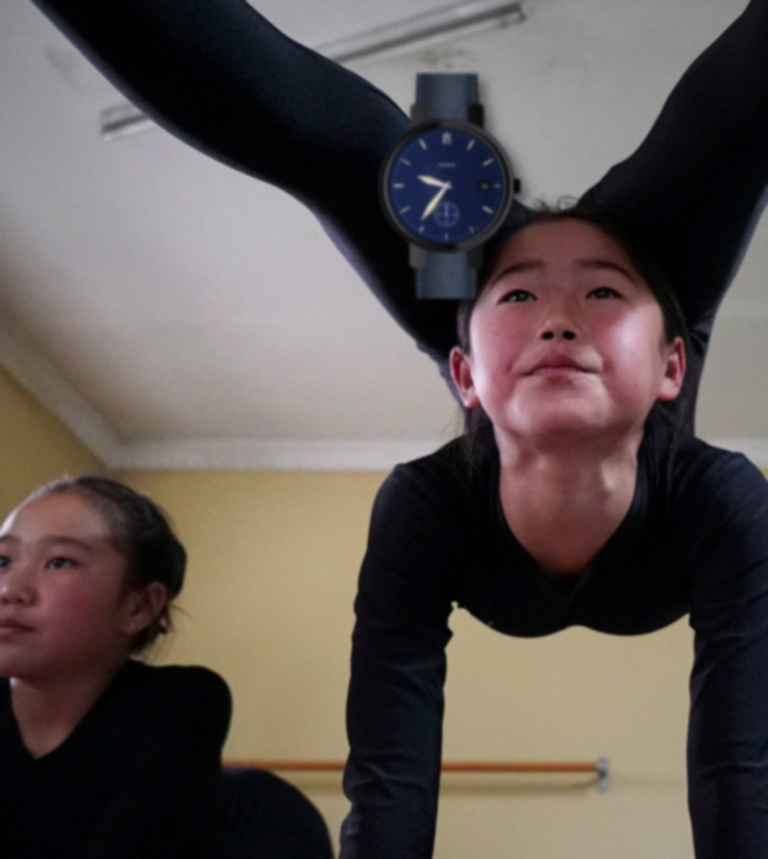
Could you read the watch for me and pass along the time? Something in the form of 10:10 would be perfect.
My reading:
9:36
